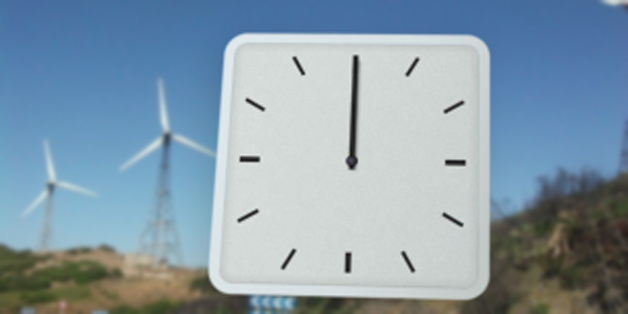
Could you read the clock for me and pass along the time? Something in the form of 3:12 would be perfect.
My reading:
12:00
